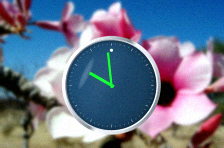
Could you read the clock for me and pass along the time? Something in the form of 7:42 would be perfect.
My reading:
9:59
